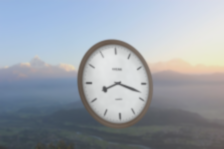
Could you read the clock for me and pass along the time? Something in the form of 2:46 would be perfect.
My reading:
8:18
